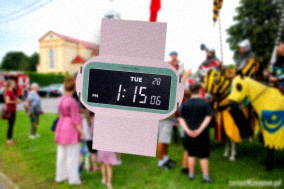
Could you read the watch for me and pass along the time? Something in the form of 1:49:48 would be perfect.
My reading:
1:15:06
